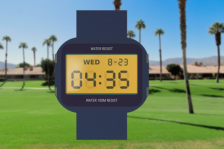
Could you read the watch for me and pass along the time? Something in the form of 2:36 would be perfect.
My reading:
4:35
